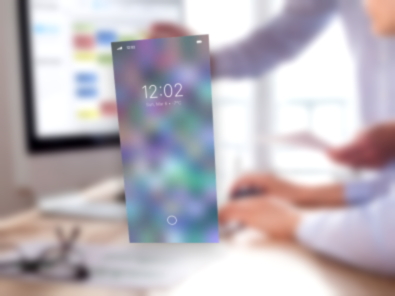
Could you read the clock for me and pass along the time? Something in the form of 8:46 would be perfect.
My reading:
12:02
